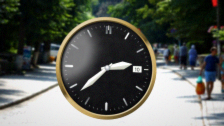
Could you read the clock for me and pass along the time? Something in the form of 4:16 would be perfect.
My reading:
2:38
